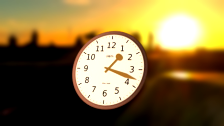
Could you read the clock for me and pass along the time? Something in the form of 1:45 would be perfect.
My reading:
1:18
